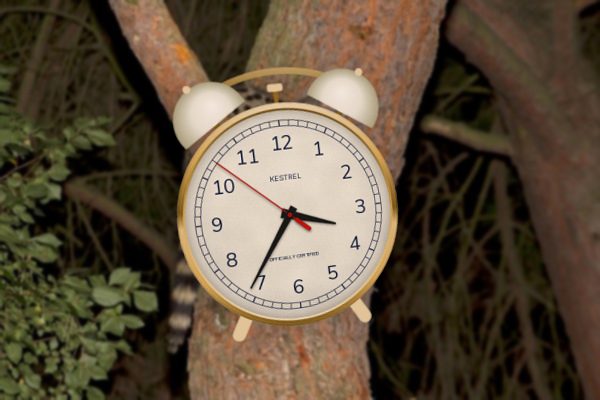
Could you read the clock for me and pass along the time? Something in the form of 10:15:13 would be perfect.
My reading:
3:35:52
